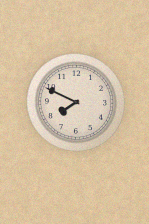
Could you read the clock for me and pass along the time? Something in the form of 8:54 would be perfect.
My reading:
7:49
